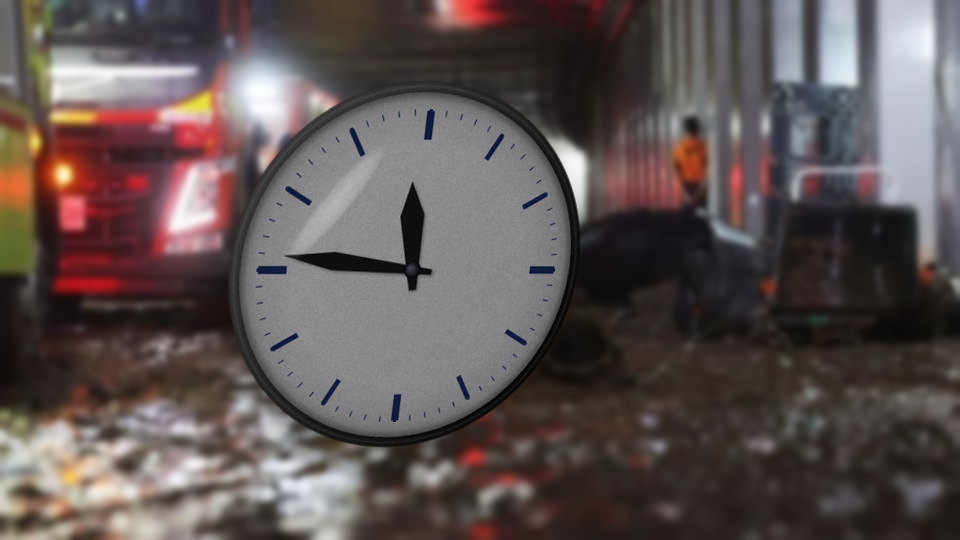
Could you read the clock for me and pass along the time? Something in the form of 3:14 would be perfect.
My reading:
11:46
